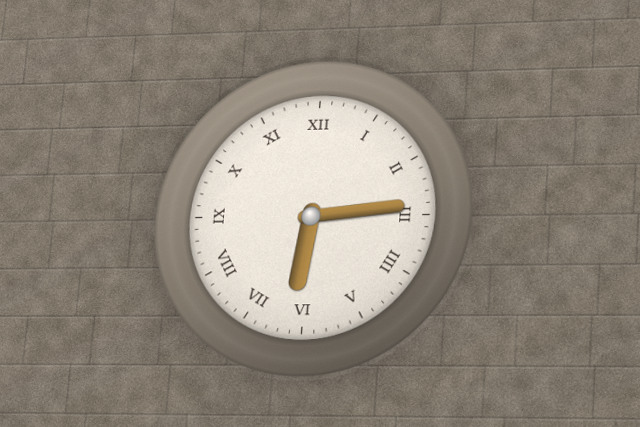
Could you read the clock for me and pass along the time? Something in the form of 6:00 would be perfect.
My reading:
6:14
